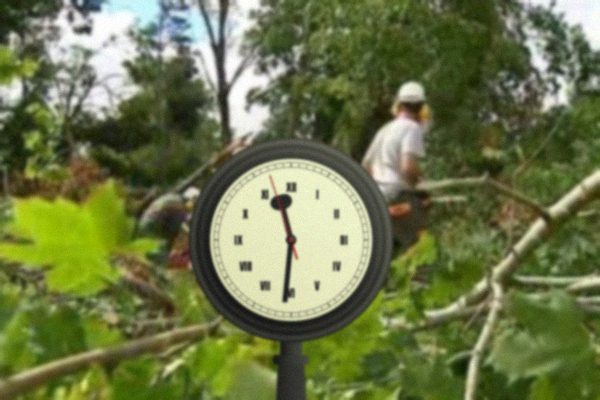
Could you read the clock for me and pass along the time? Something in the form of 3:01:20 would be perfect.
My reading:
11:30:57
